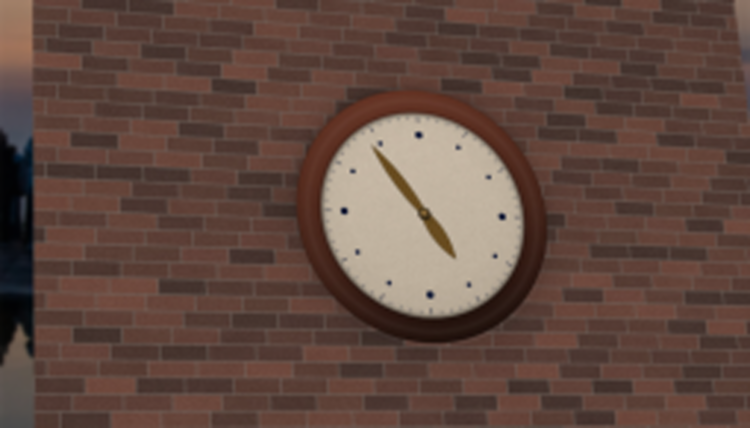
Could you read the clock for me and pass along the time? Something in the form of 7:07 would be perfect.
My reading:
4:54
